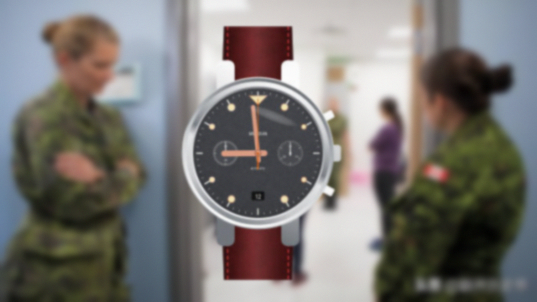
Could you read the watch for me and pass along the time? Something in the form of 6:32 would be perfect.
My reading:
8:59
